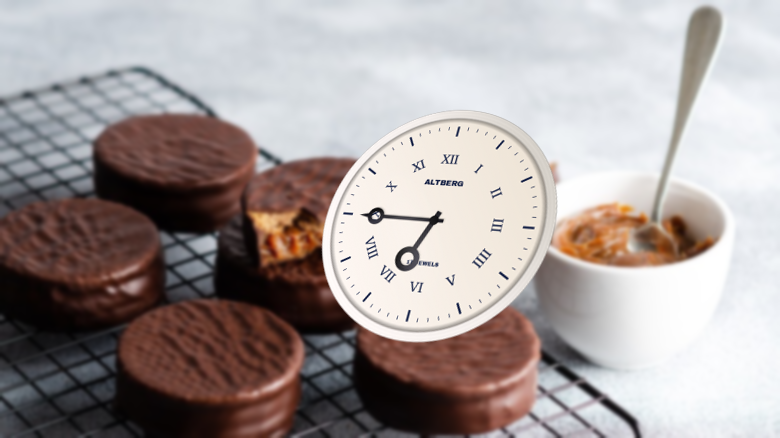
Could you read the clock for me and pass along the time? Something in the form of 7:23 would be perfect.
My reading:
6:45
